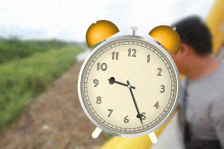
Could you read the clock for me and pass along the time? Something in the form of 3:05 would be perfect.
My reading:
9:26
